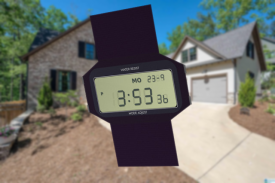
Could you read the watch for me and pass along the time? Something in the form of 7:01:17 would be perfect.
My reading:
3:53:36
